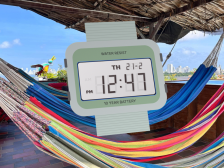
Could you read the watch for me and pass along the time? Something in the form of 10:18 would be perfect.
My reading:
12:47
